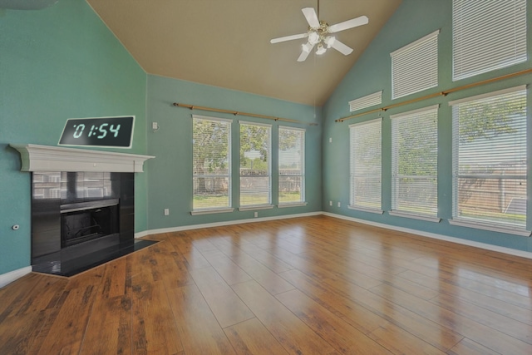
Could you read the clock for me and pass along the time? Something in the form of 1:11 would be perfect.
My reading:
1:54
